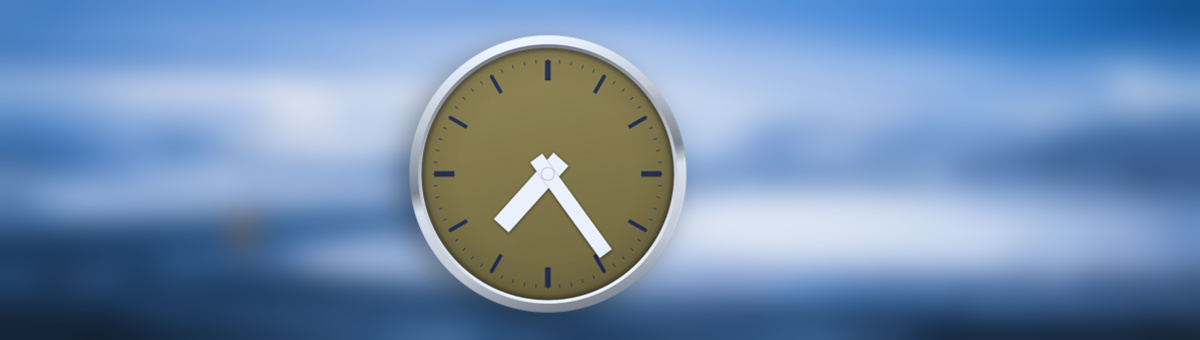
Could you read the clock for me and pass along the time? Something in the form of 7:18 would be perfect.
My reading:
7:24
